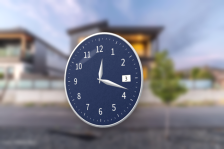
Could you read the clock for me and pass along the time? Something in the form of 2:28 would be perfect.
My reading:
12:18
